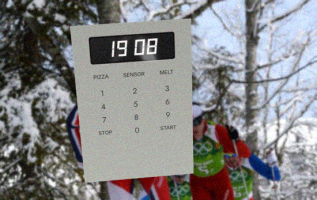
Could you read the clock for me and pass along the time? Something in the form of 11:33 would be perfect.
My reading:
19:08
